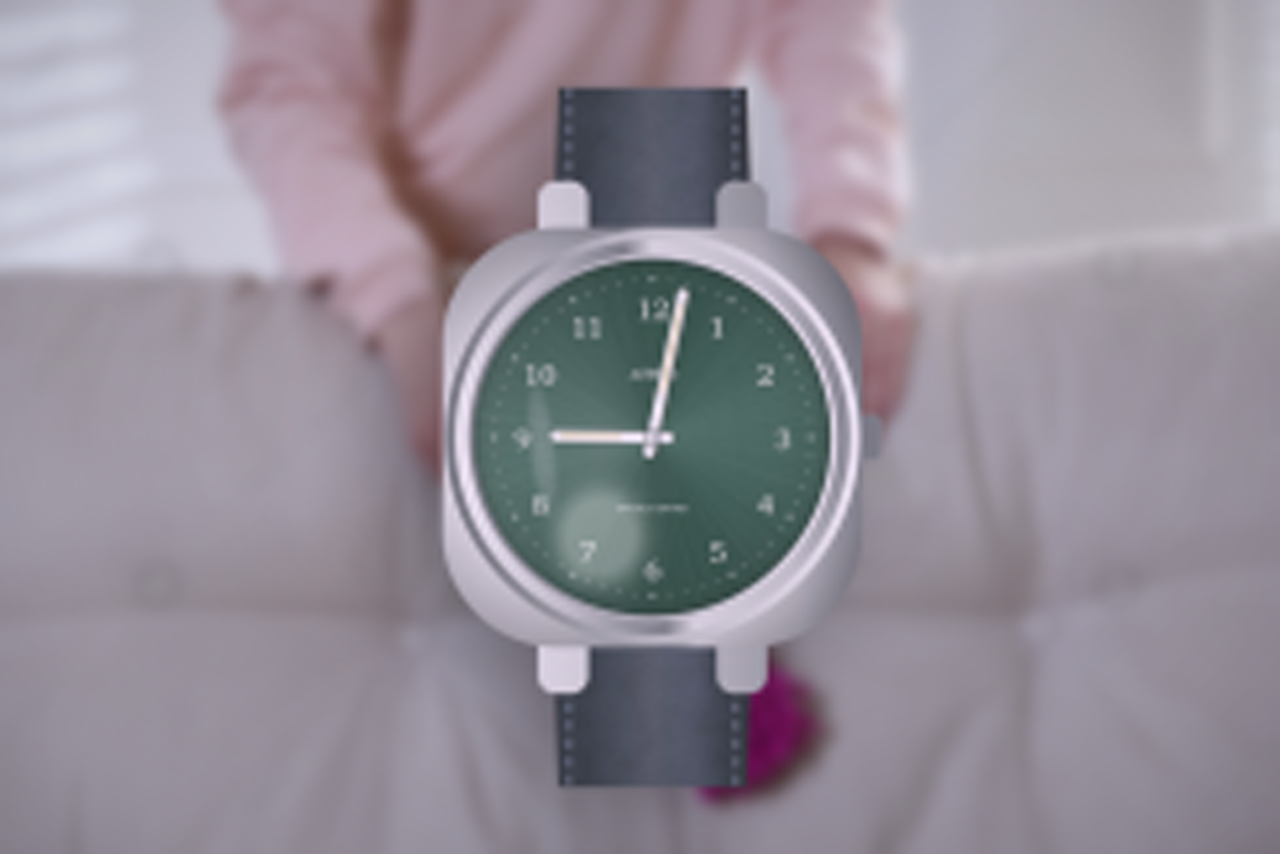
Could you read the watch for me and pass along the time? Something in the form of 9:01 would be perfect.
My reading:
9:02
